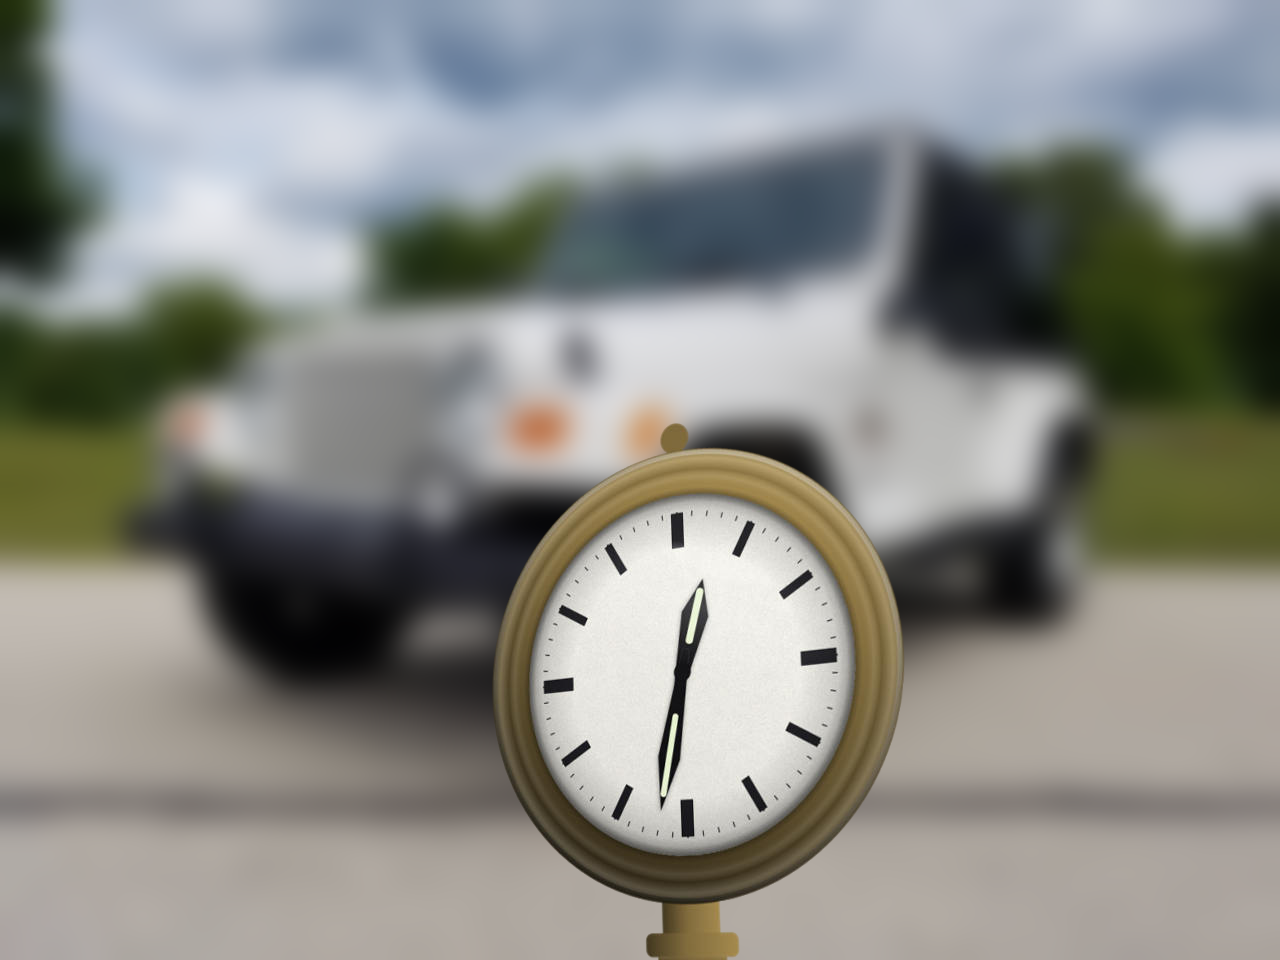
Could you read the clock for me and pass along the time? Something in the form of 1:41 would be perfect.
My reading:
12:32
